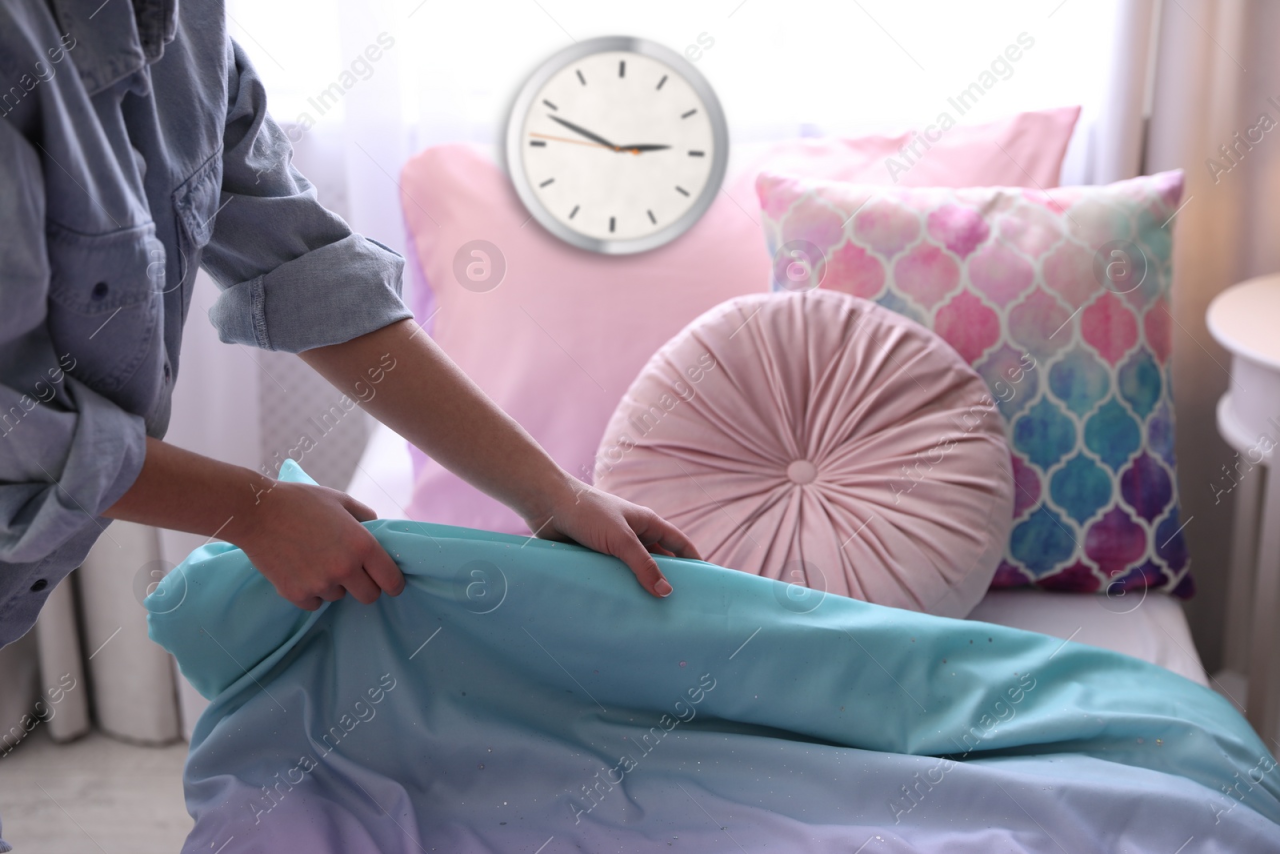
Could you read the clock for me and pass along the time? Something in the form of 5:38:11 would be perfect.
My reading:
2:48:46
